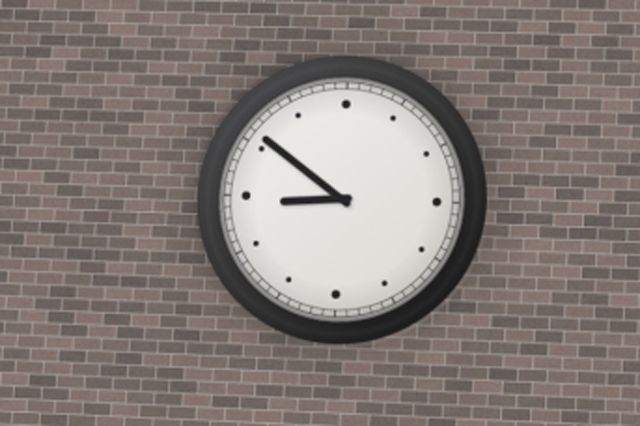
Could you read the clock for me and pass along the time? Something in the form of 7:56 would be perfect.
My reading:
8:51
